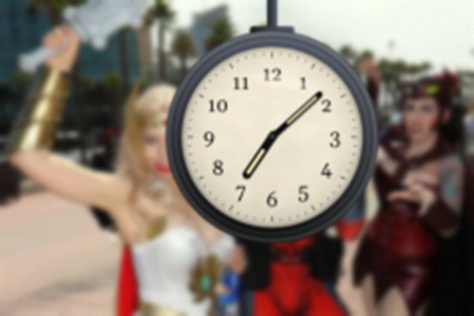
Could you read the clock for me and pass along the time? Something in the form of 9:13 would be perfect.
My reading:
7:08
